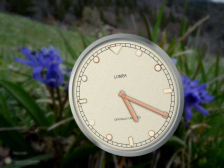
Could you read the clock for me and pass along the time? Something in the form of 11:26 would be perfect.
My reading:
5:20
